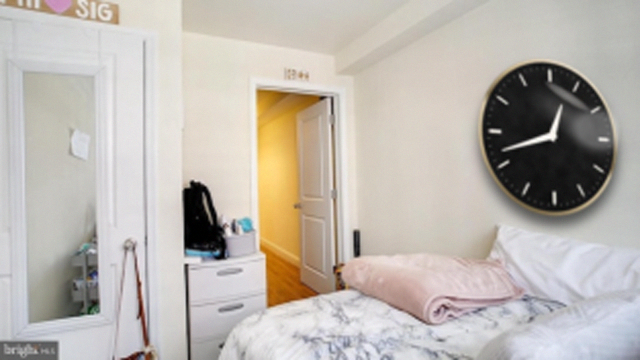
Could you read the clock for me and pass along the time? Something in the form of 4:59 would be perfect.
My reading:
12:42
